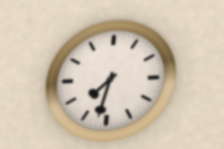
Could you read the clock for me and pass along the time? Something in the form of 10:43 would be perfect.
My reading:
7:32
